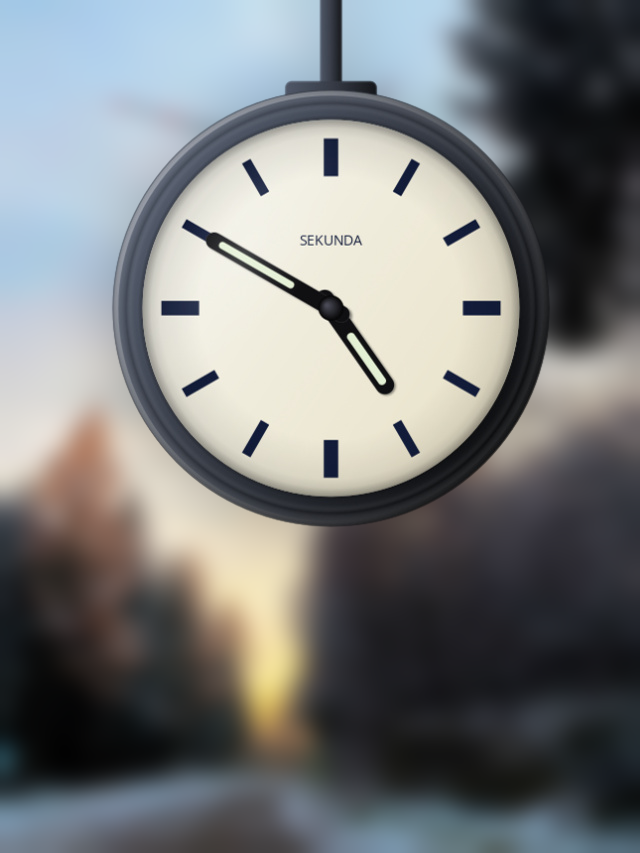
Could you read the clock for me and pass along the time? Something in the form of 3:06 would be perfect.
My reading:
4:50
